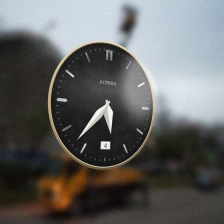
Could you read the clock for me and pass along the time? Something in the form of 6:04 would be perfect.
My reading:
5:37
